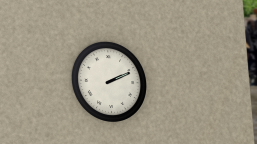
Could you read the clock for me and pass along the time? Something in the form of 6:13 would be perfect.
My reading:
2:11
